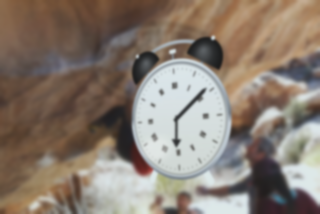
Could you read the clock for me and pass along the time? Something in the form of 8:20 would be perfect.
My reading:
6:09
